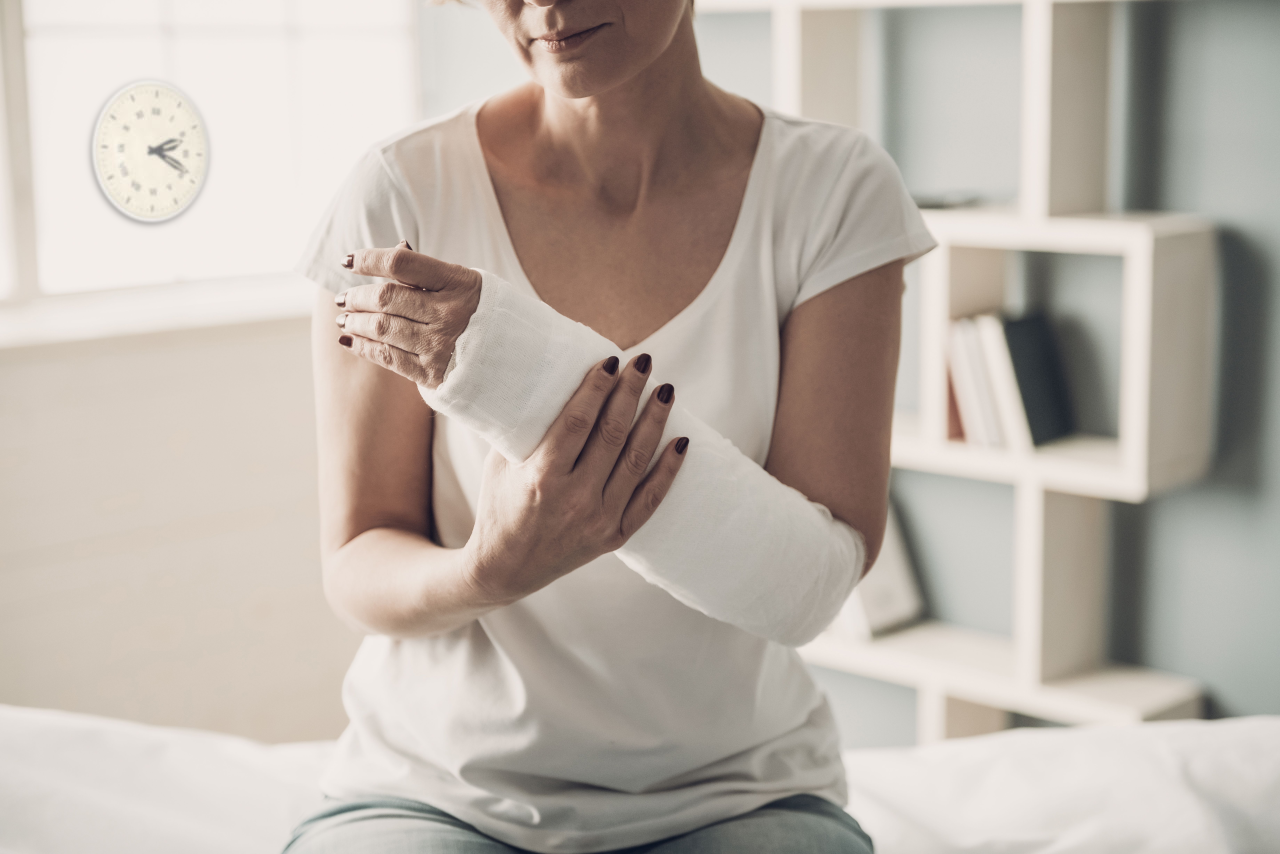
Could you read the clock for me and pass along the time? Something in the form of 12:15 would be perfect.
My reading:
2:19
